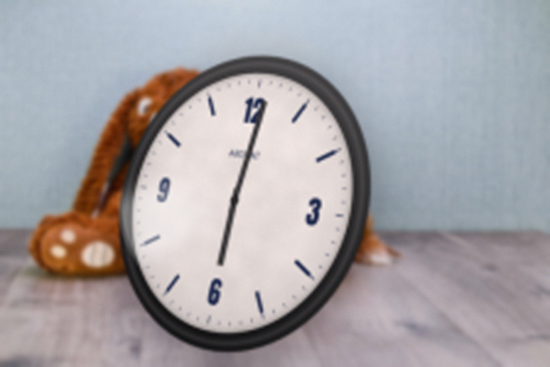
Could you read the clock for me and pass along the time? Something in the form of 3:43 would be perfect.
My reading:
6:01
